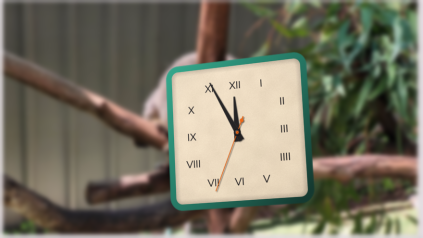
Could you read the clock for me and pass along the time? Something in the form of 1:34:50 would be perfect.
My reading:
11:55:34
